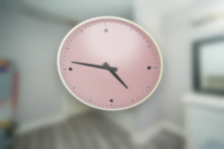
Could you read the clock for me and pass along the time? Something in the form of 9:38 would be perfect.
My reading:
4:47
